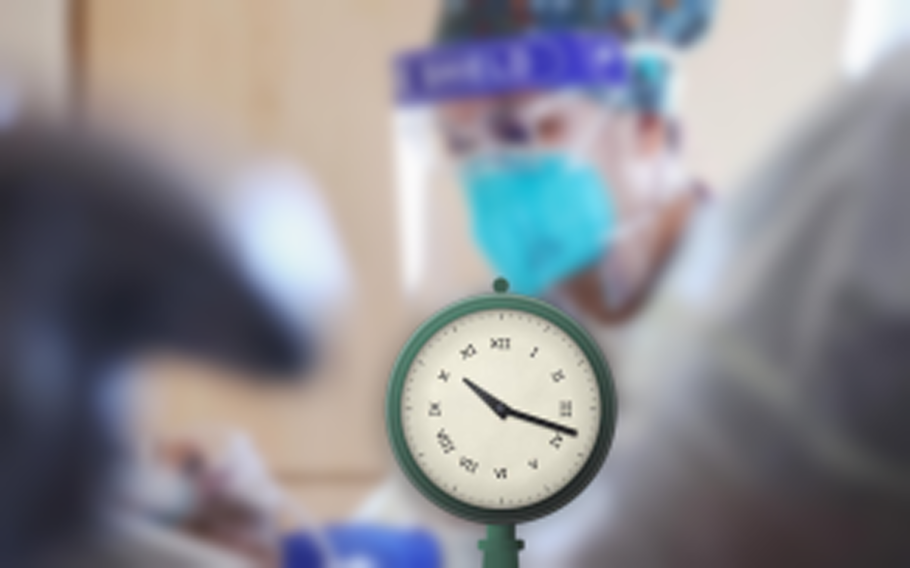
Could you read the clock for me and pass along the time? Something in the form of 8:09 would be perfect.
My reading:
10:18
